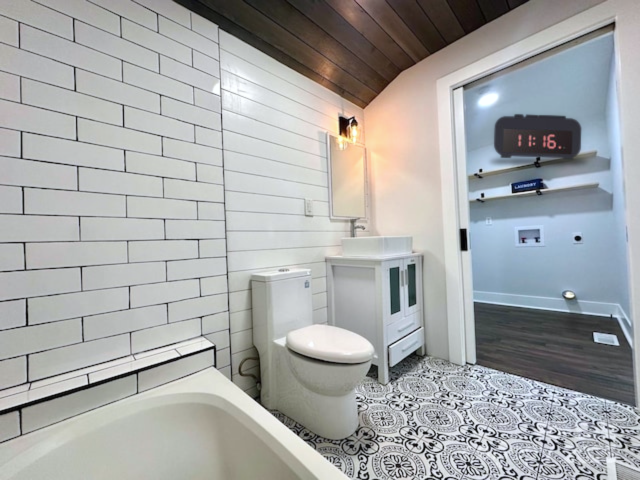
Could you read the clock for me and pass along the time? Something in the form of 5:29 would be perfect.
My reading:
11:16
